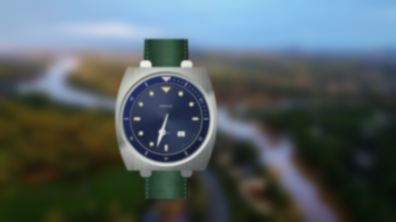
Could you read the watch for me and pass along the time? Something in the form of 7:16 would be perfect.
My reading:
6:33
